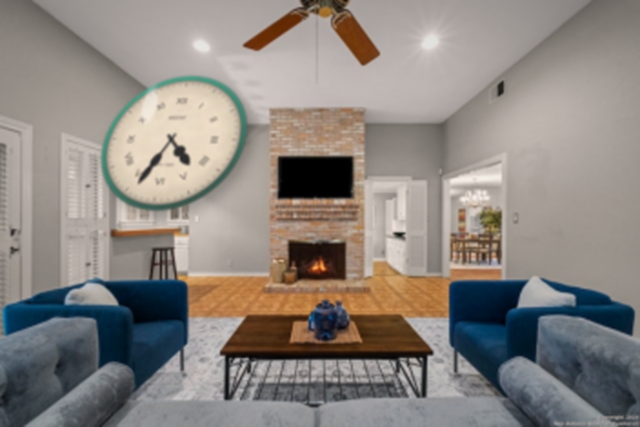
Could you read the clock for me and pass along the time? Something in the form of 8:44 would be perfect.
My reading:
4:34
